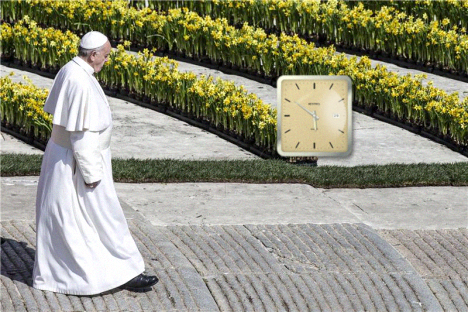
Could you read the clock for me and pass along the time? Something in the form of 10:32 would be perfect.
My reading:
5:51
